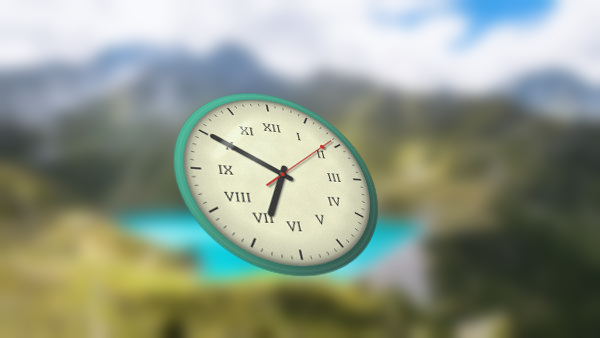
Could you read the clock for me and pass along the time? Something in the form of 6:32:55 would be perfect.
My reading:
6:50:09
